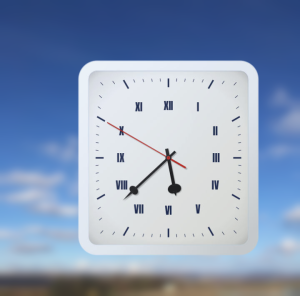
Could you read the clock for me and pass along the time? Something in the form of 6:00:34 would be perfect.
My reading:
5:37:50
